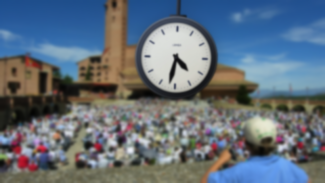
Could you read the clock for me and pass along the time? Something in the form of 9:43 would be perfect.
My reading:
4:32
